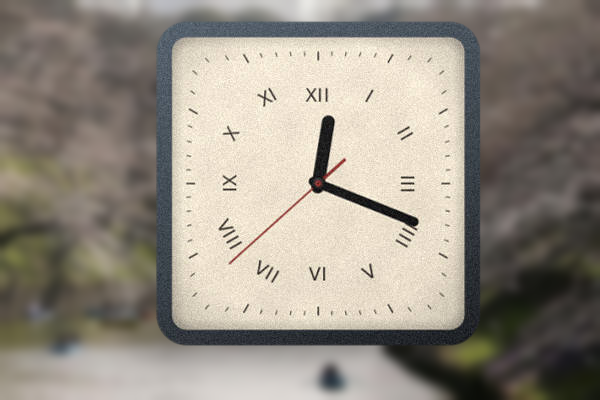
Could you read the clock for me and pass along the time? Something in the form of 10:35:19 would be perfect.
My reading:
12:18:38
